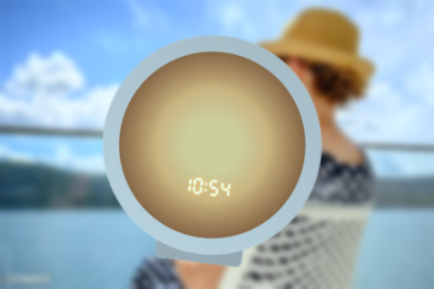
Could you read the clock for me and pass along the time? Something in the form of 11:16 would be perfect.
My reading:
10:54
